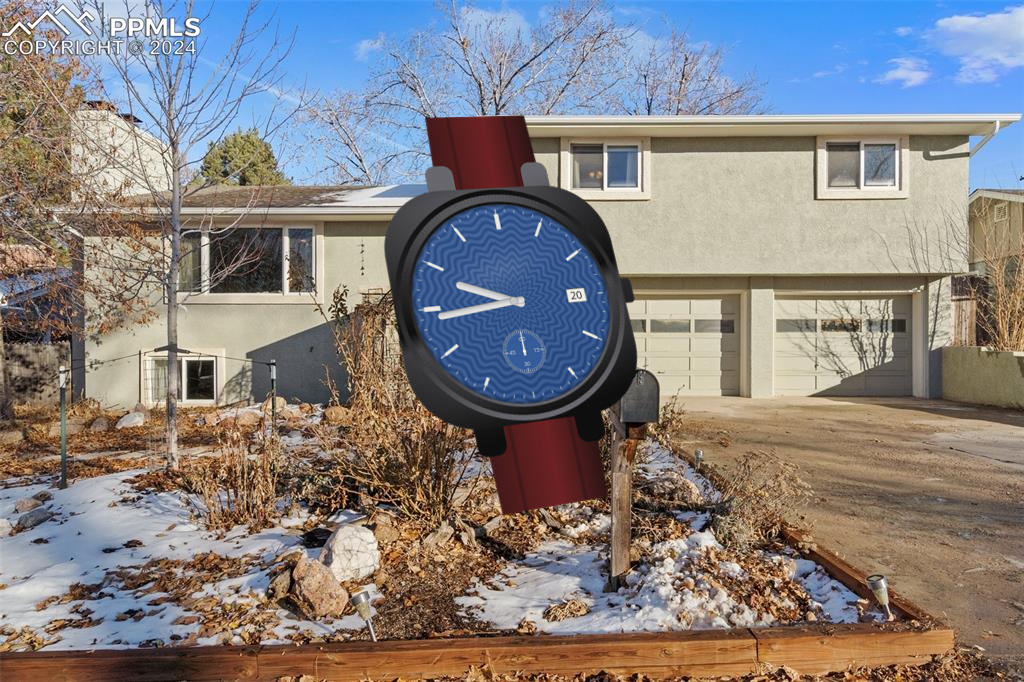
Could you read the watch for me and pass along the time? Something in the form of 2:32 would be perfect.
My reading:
9:44
